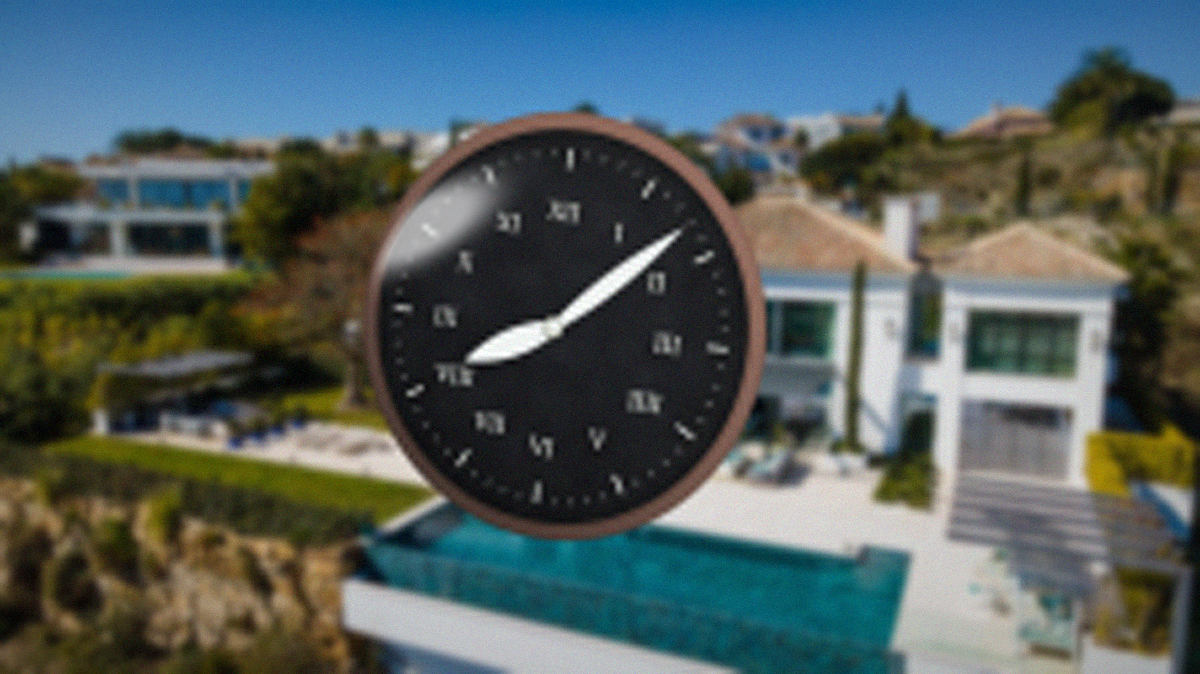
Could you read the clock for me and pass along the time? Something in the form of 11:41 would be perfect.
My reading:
8:08
